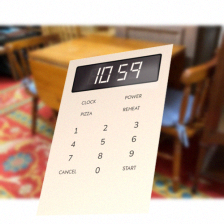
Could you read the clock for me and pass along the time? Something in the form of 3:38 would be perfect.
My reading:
10:59
